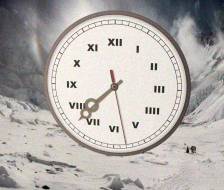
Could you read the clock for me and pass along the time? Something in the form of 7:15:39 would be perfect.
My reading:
7:37:28
